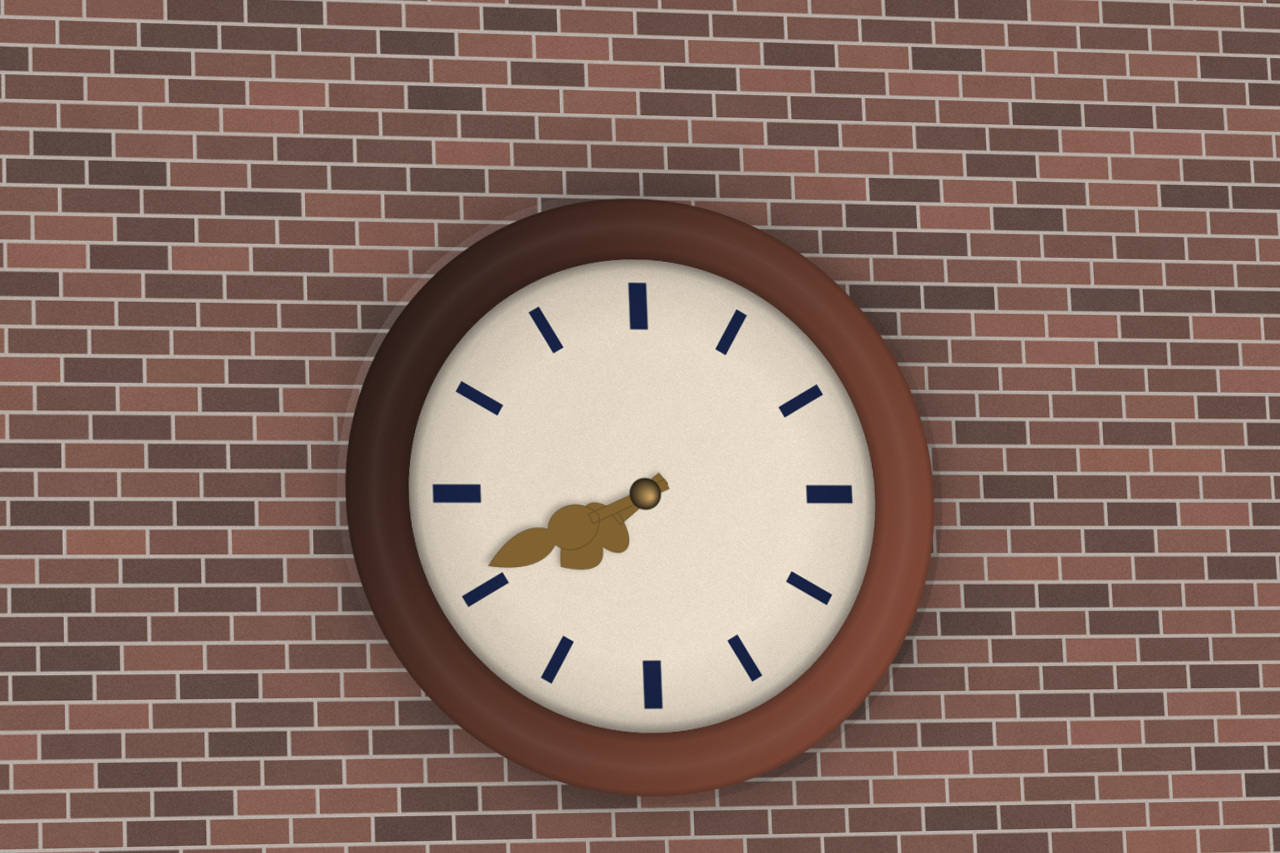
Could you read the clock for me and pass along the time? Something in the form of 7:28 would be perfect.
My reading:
7:41
